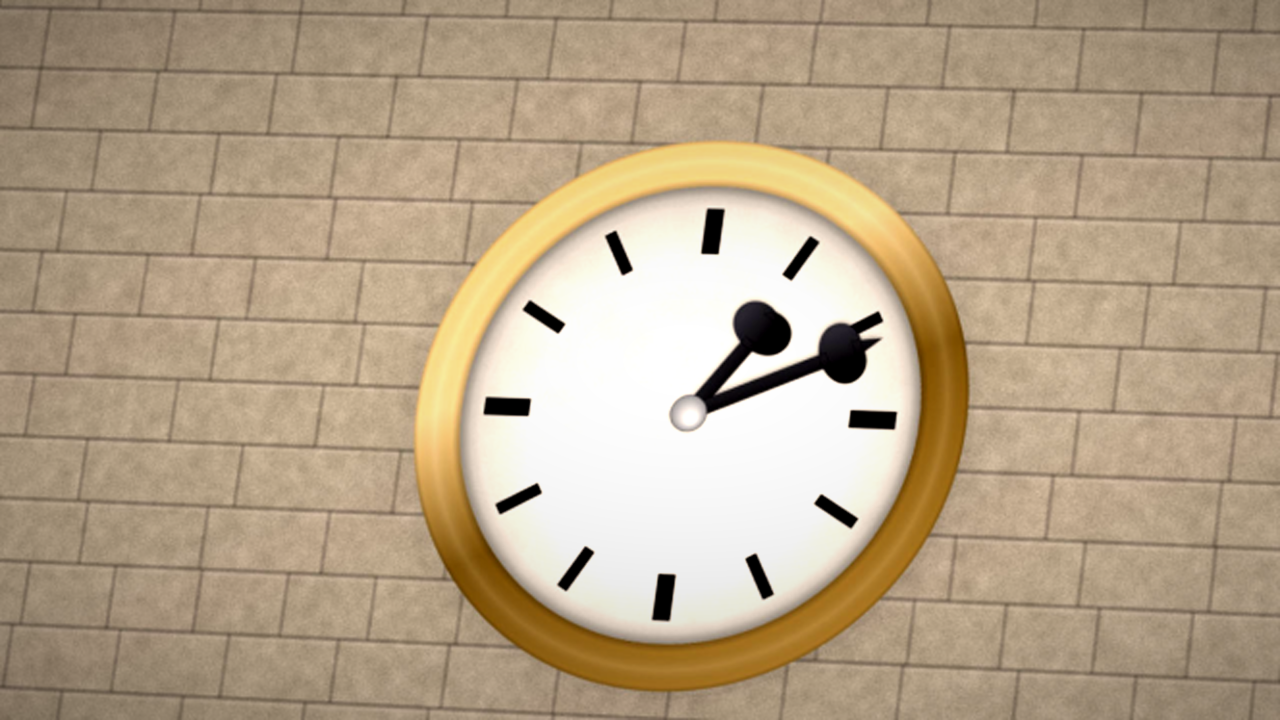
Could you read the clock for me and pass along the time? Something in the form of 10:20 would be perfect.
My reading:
1:11
